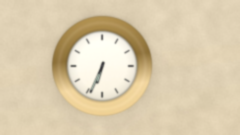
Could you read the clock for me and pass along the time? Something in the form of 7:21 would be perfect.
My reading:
6:34
